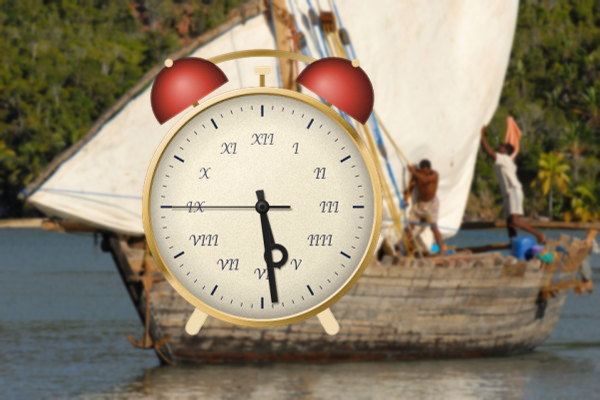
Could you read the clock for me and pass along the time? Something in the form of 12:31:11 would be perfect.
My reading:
5:28:45
